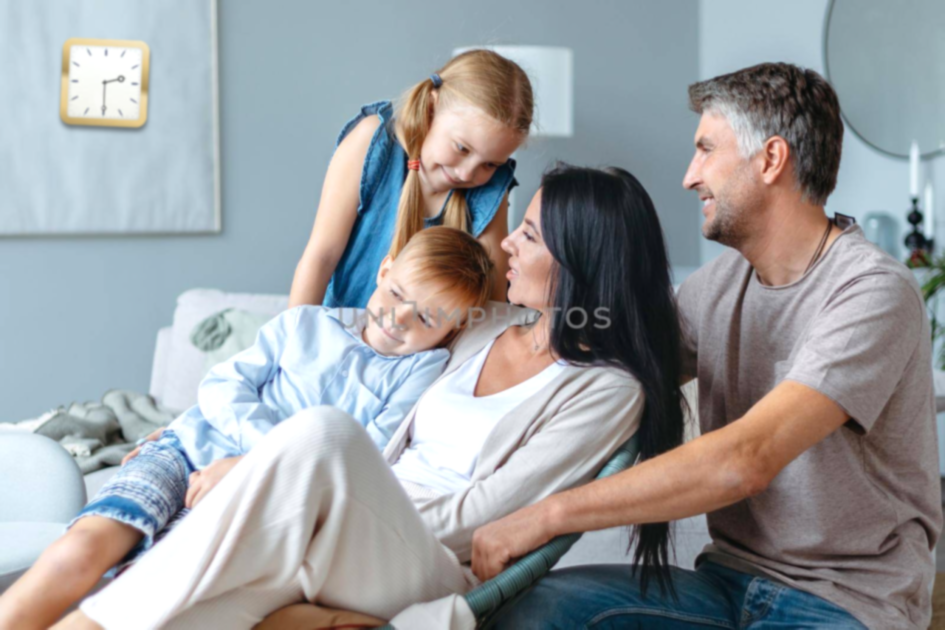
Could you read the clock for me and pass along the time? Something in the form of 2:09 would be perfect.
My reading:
2:30
